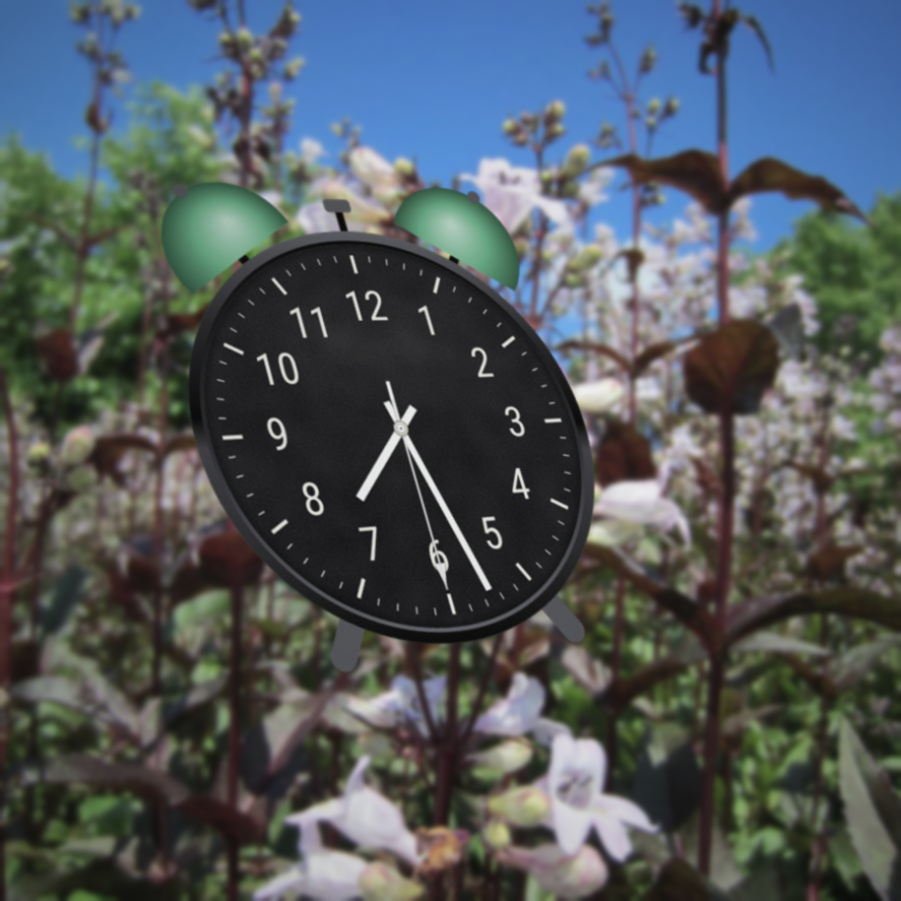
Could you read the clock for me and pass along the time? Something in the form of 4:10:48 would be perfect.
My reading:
7:27:30
